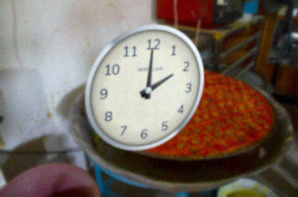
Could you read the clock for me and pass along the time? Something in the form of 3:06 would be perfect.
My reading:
2:00
